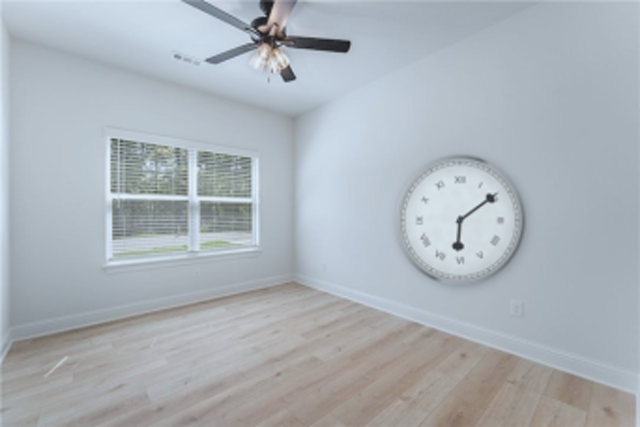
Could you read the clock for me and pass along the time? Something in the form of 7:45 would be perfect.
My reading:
6:09
